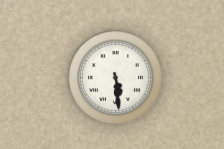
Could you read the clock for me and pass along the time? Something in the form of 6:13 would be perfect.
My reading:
5:29
